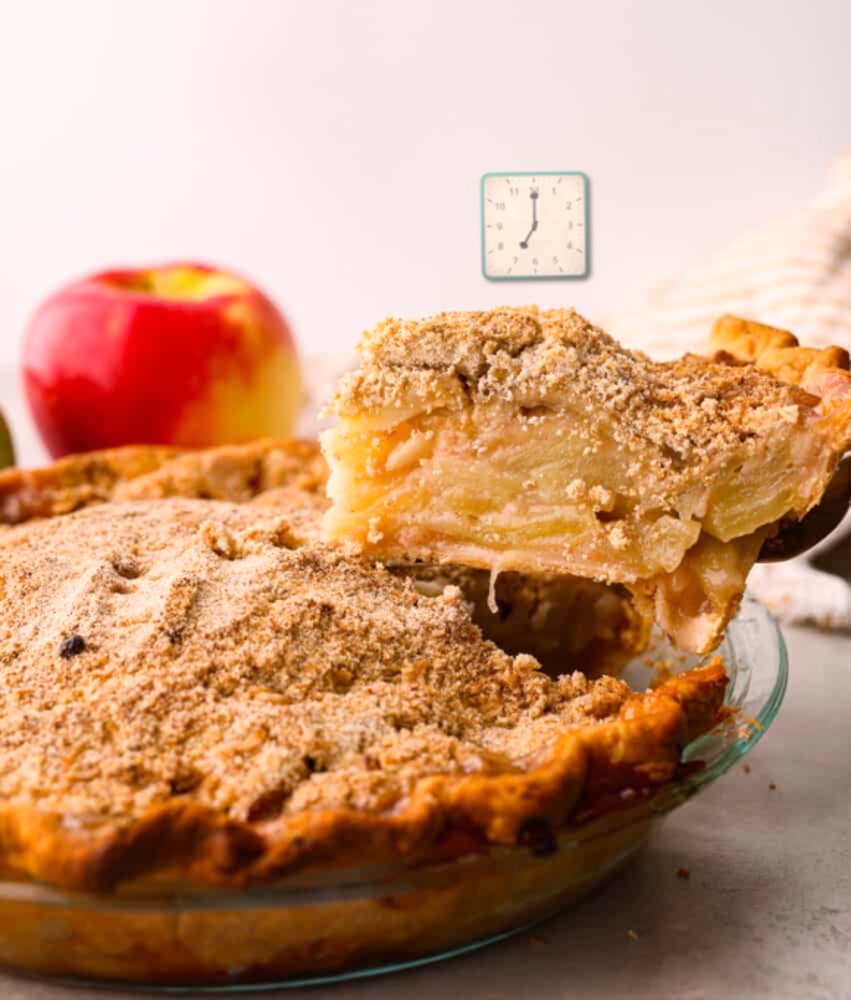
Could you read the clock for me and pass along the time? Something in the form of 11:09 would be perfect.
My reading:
7:00
